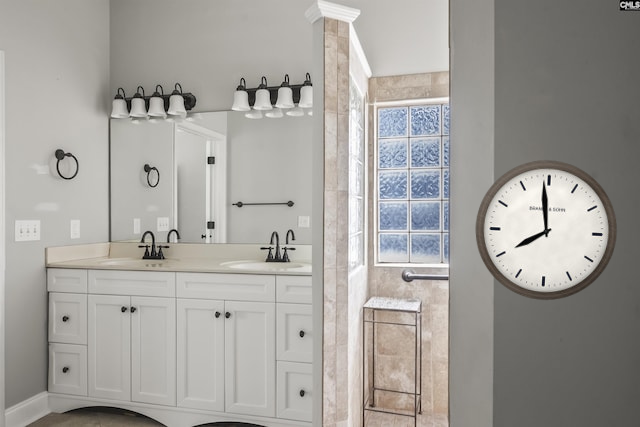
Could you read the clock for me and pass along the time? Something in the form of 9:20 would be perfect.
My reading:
7:59
